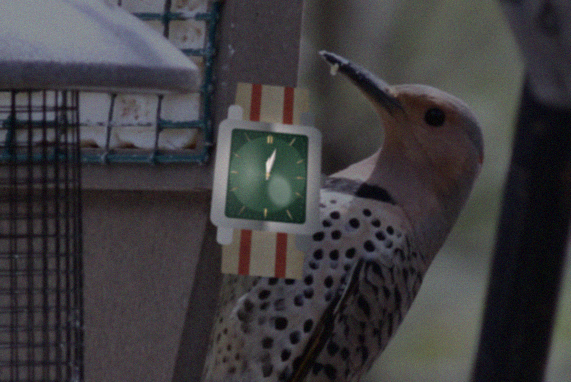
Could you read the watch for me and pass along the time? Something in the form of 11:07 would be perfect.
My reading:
12:02
